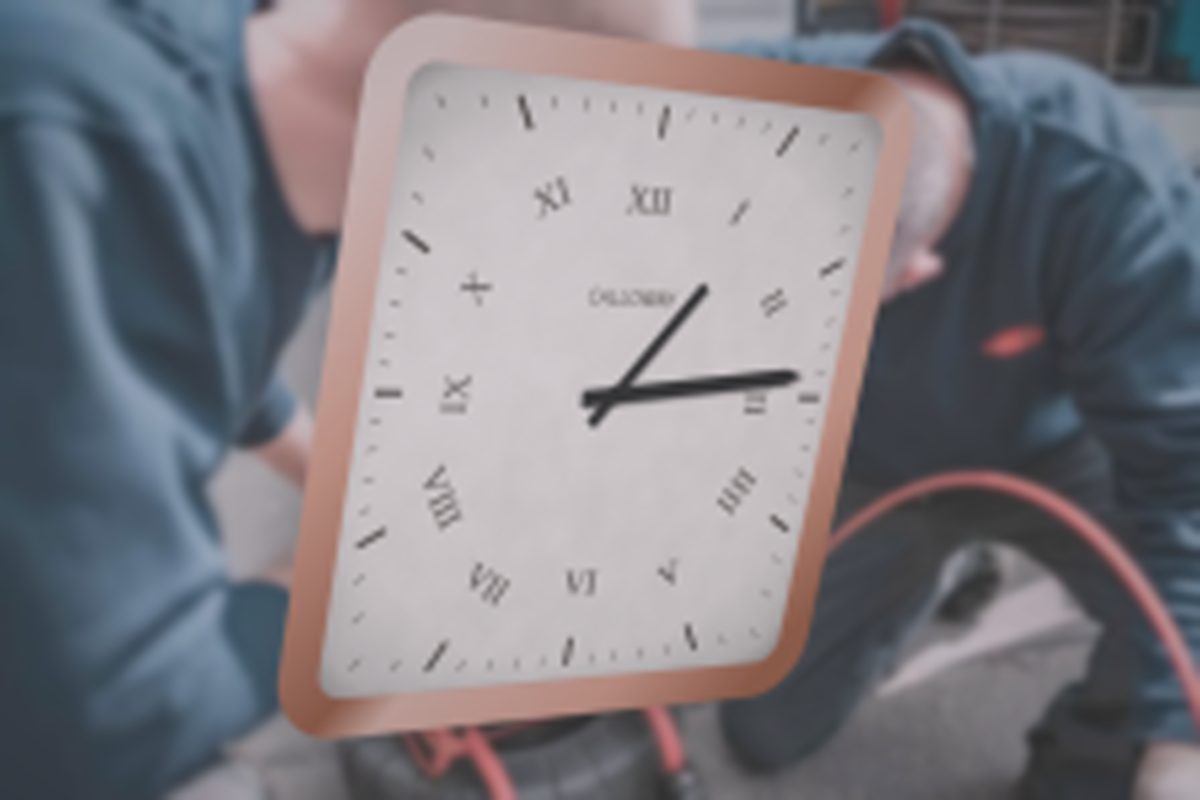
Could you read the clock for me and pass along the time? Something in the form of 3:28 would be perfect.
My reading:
1:14
